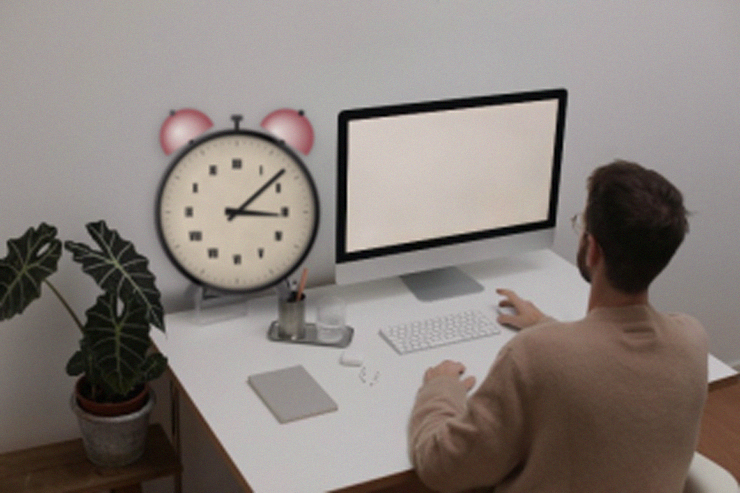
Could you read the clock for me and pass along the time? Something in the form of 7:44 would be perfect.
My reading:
3:08
